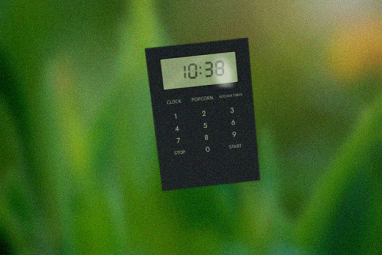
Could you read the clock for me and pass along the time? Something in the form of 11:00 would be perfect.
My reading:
10:38
